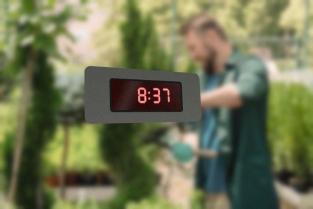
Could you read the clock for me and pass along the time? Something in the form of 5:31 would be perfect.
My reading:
8:37
